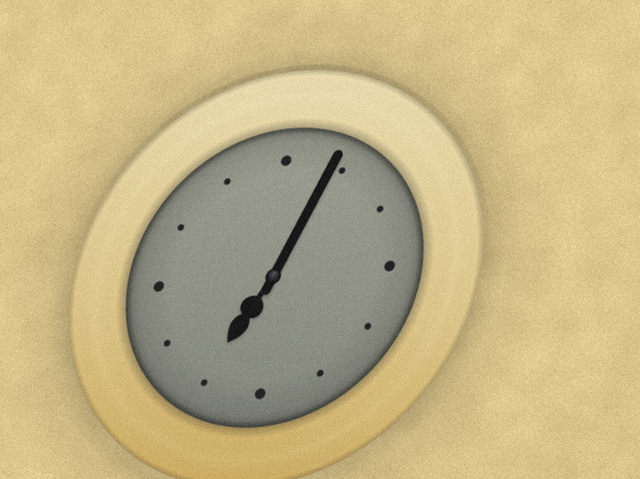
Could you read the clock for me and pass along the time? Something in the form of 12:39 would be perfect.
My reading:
7:04
